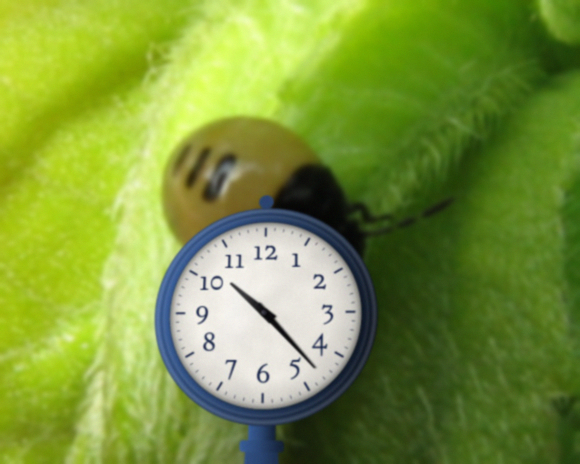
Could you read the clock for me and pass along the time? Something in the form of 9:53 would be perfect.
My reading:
10:23
